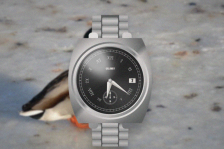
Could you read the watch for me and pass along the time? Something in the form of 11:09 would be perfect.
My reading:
6:21
